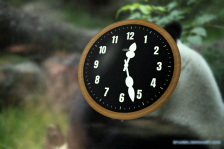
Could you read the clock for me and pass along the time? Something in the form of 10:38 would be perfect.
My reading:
12:27
